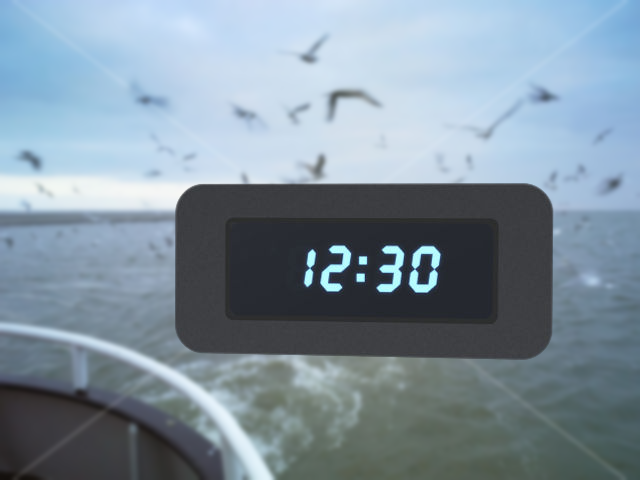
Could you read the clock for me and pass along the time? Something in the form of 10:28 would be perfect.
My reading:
12:30
